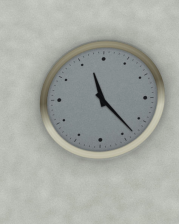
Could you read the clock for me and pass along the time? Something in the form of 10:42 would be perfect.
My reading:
11:23
